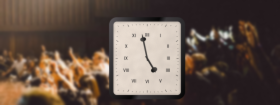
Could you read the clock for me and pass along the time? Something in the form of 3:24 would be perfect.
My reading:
4:58
